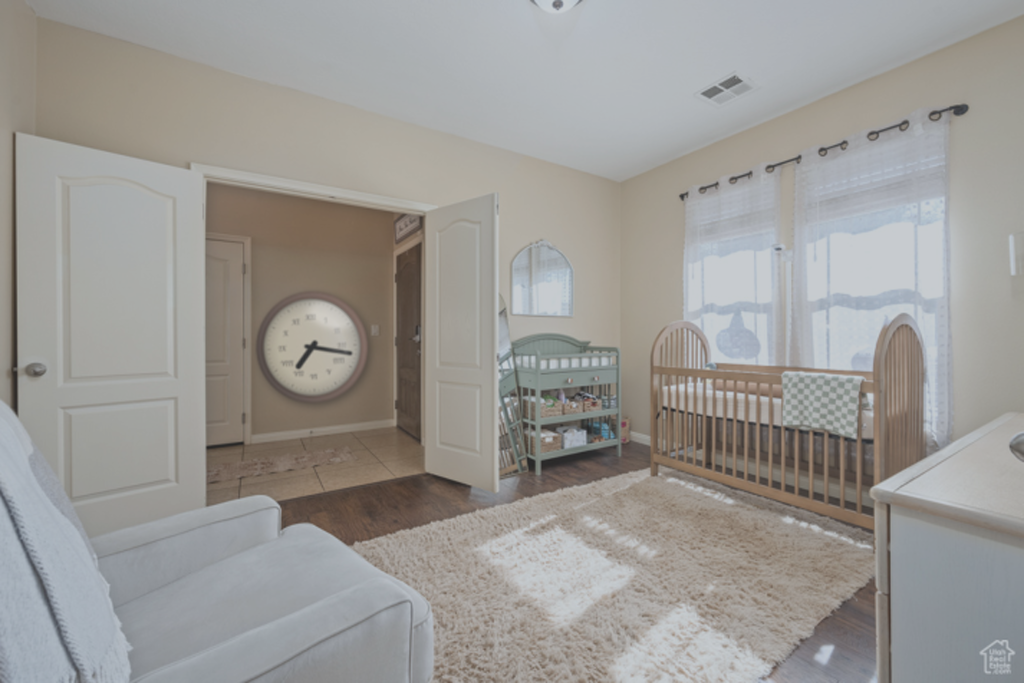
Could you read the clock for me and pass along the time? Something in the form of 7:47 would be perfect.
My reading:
7:17
